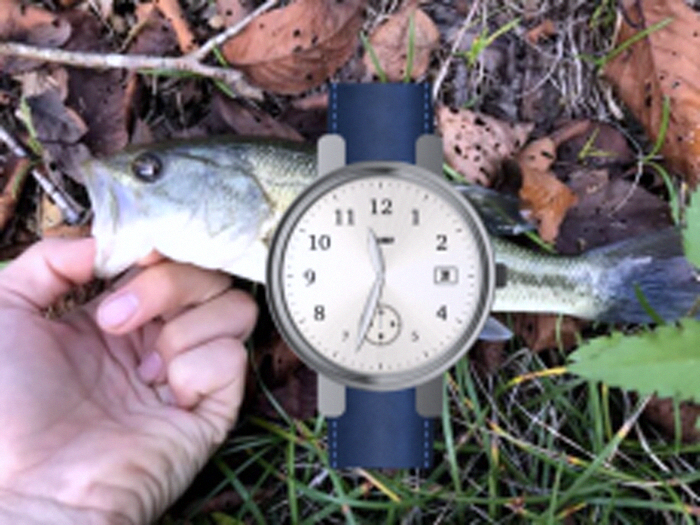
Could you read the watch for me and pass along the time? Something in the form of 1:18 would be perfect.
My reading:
11:33
